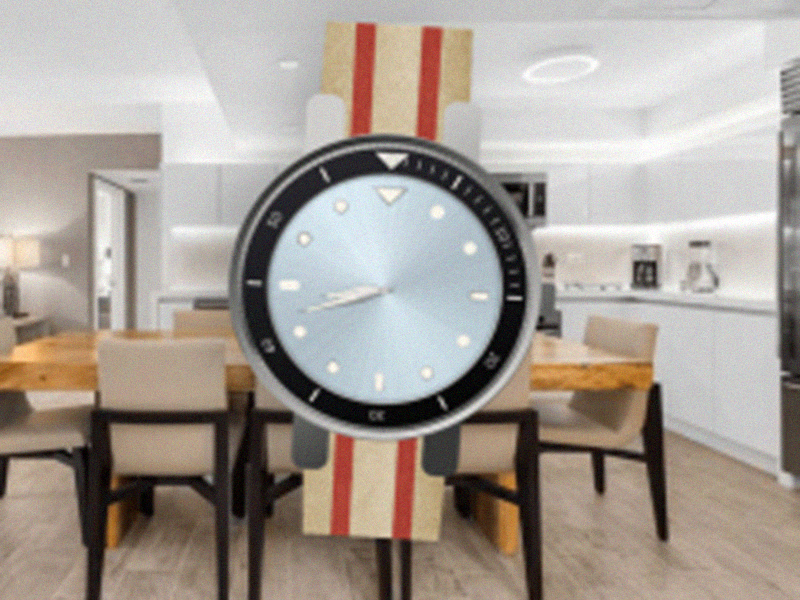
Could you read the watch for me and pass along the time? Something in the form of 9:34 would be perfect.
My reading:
8:42
